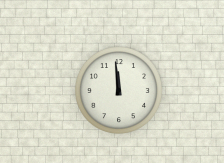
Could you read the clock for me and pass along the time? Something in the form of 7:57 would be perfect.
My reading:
11:59
